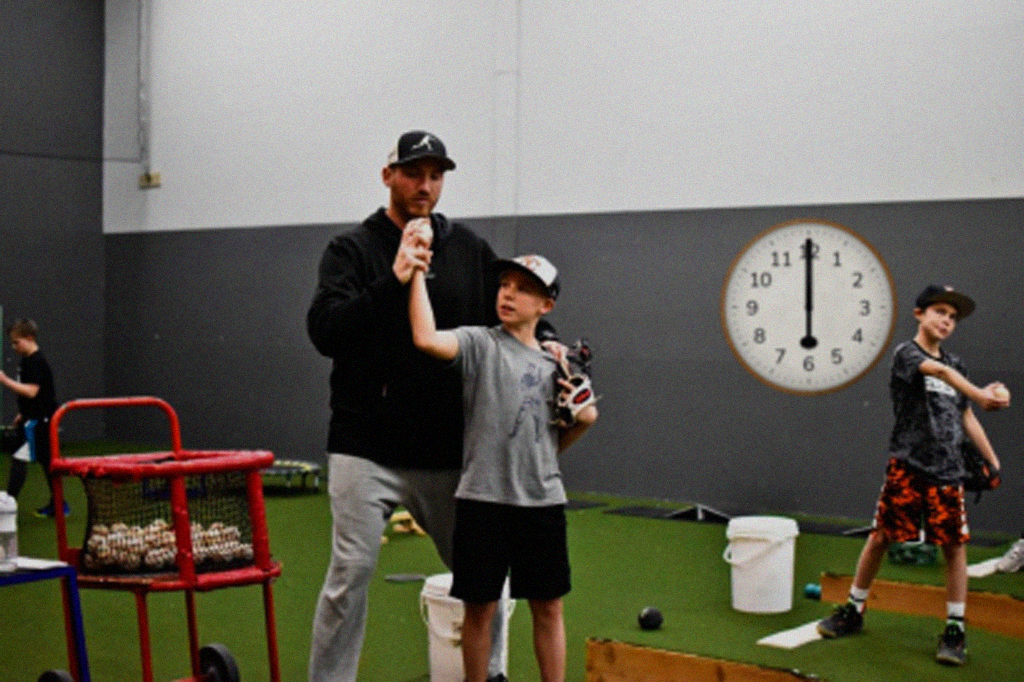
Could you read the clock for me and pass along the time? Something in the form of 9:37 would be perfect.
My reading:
6:00
